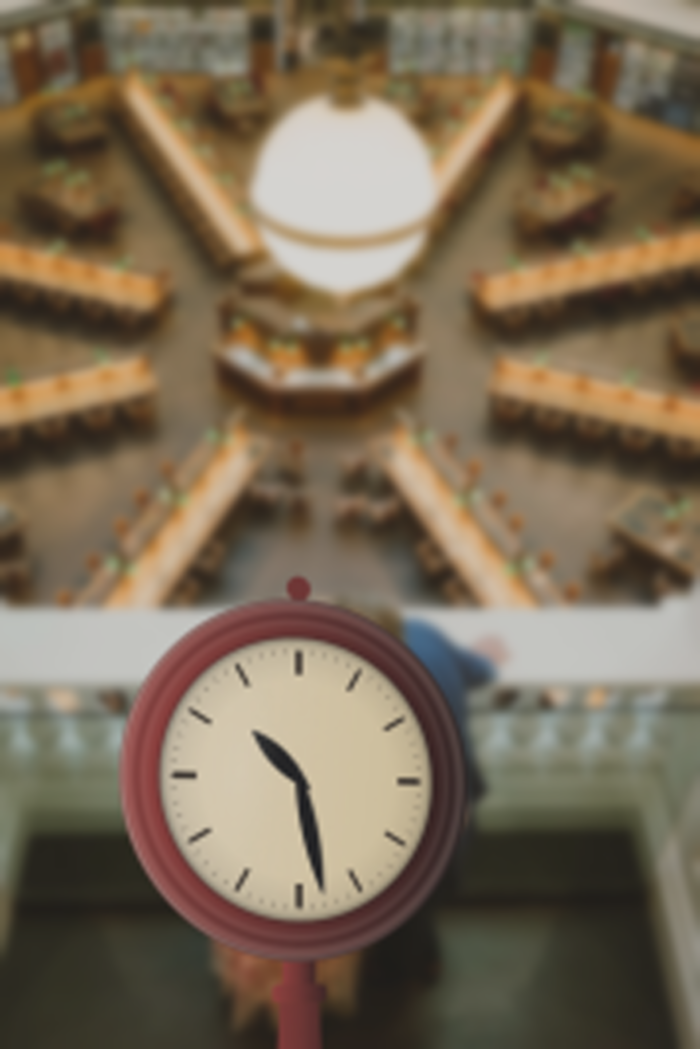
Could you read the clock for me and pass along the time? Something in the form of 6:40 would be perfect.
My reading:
10:28
